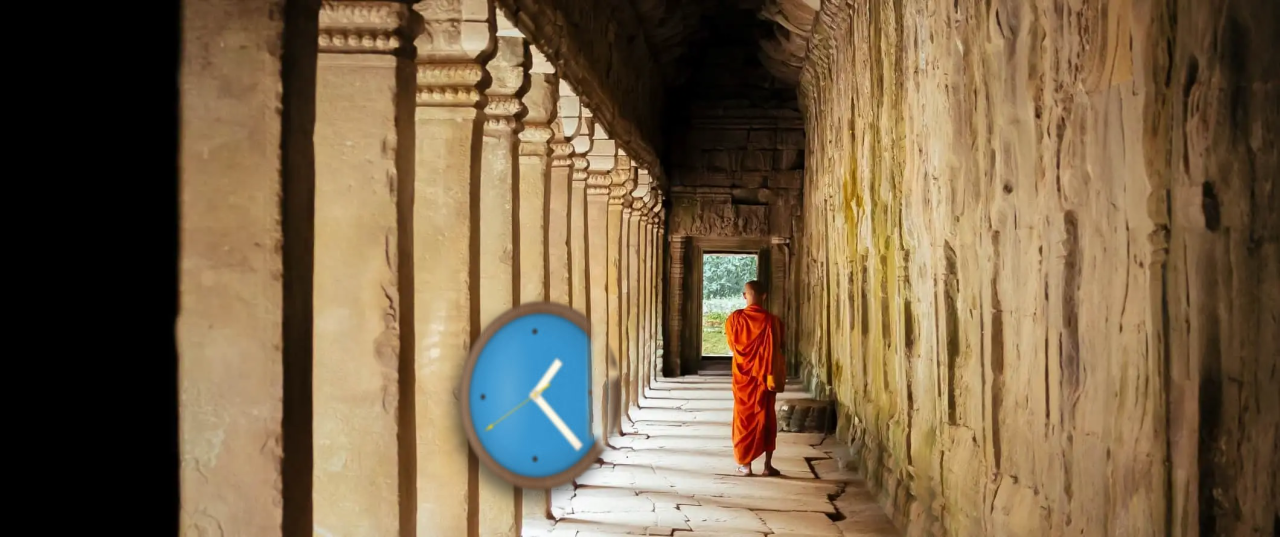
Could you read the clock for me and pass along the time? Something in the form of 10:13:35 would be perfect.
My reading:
1:22:40
